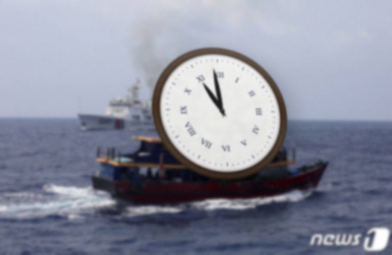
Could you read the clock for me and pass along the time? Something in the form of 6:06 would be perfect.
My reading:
10:59
